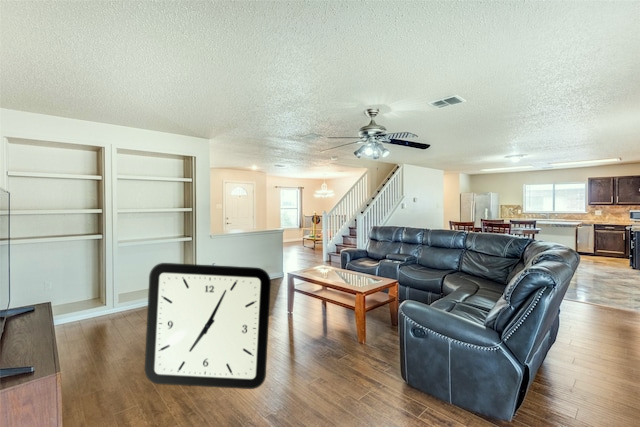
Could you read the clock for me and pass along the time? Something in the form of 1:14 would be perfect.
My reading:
7:04
